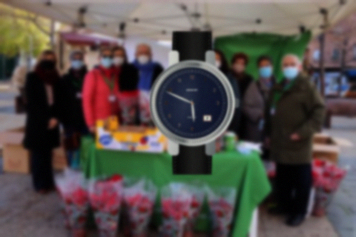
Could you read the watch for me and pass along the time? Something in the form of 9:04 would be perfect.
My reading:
5:49
